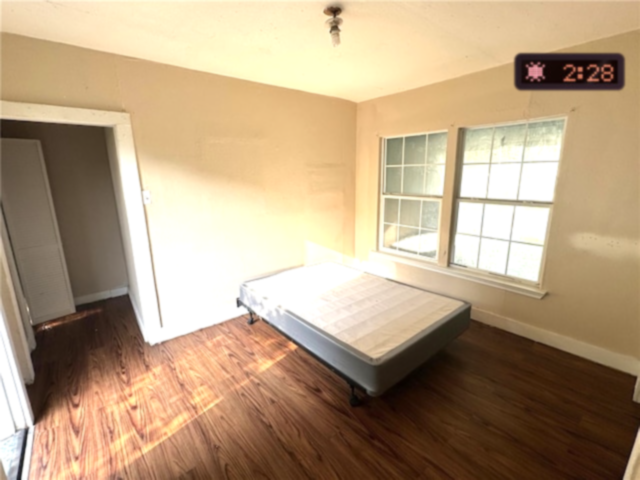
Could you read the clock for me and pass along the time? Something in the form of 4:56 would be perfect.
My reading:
2:28
